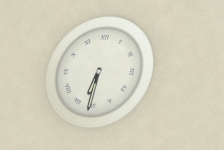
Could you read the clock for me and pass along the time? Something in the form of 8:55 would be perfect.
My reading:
6:31
